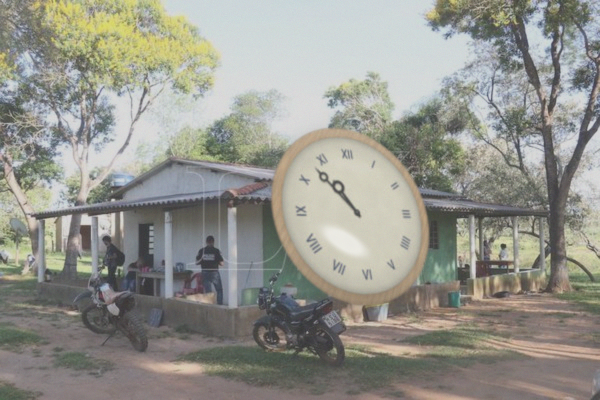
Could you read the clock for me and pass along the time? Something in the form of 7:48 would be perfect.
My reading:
10:53
